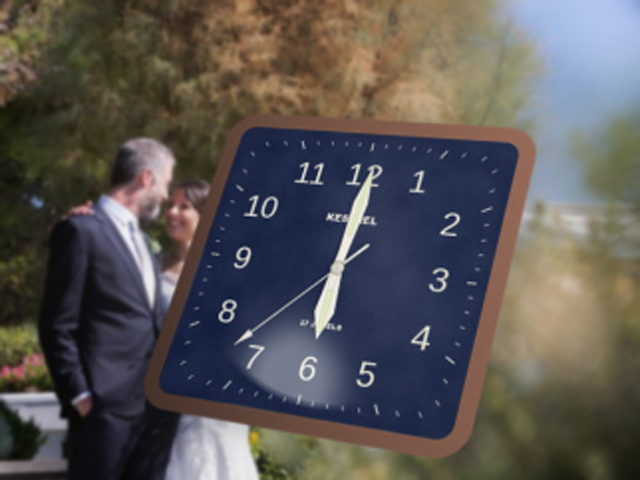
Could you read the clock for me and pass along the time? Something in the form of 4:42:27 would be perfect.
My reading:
6:00:37
